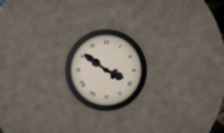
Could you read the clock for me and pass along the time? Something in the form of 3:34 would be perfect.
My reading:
3:51
